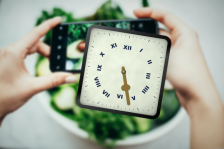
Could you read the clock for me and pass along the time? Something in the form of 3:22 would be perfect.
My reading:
5:27
